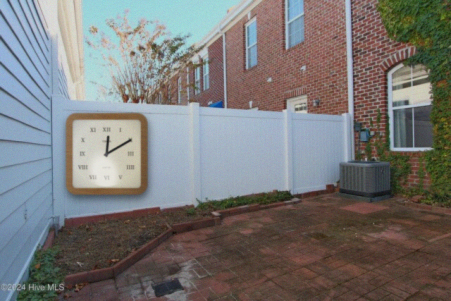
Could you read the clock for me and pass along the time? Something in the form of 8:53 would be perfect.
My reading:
12:10
